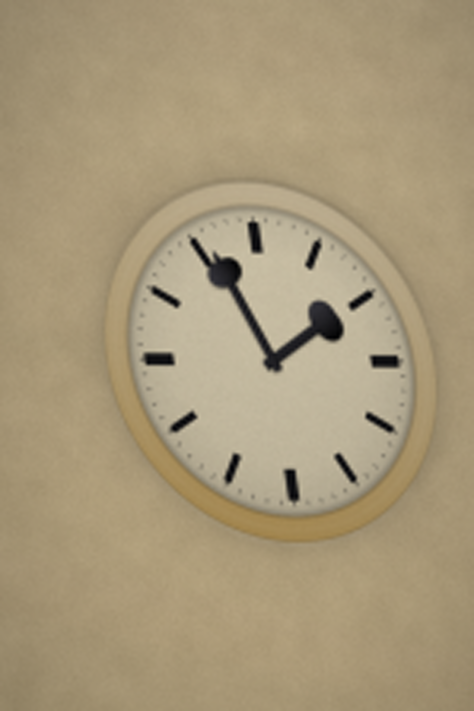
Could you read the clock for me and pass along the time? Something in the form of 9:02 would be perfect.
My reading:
1:56
